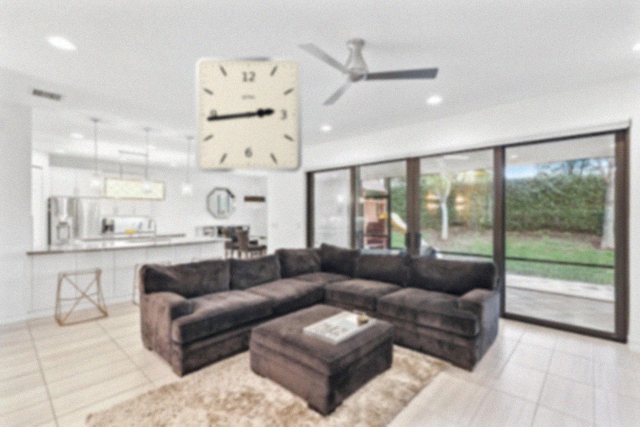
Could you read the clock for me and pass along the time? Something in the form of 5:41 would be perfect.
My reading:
2:44
